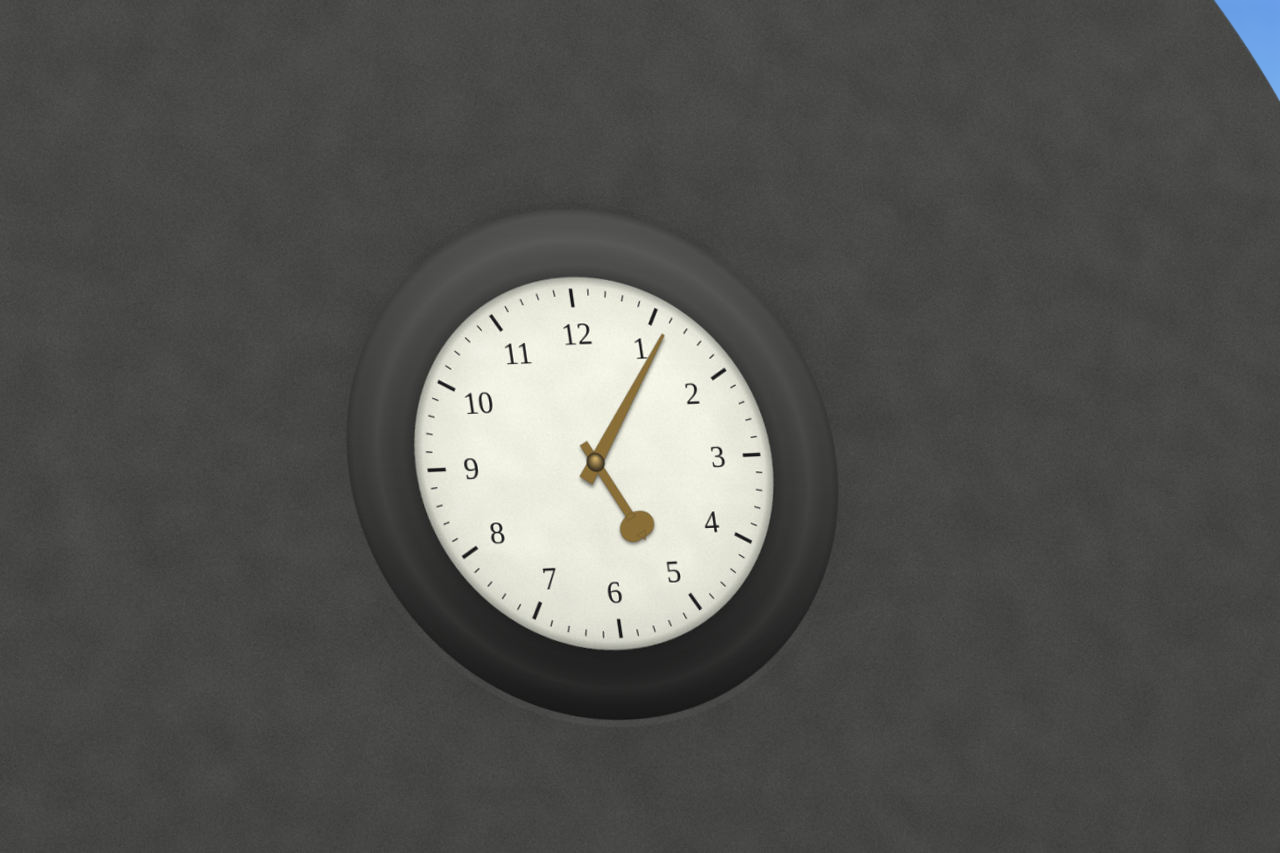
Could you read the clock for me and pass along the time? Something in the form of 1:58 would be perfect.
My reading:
5:06
